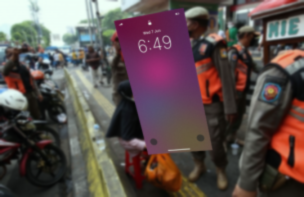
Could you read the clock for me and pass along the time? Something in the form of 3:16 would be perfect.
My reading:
6:49
